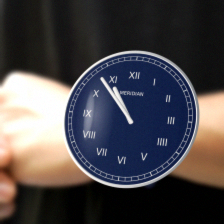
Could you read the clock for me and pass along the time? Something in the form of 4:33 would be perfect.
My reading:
10:53
